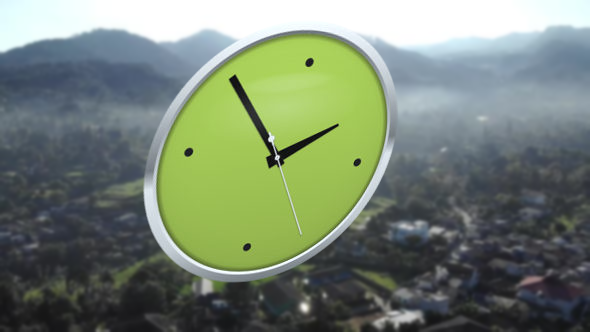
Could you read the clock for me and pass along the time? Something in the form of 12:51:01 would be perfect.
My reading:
1:52:24
